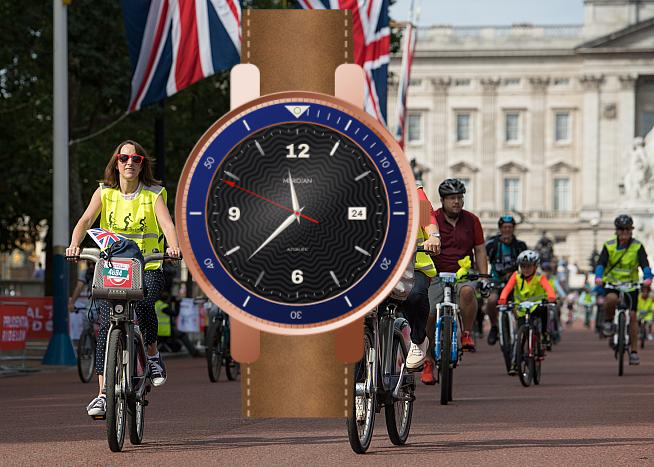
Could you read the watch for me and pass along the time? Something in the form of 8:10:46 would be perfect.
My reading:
11:37:49
